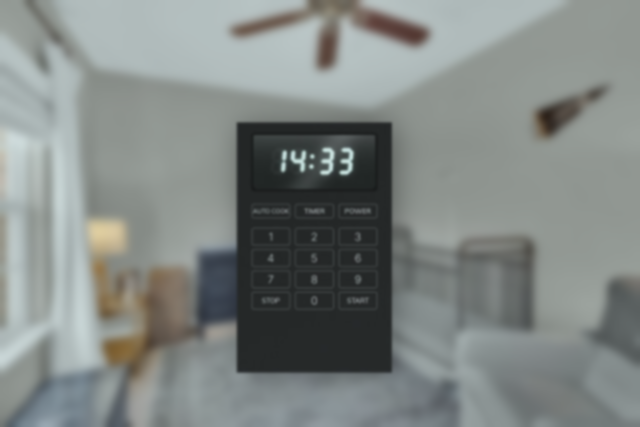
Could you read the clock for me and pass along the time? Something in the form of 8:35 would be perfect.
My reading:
14:33
